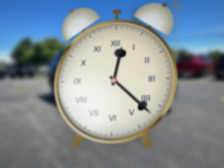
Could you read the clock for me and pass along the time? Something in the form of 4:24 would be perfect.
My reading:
12:22
